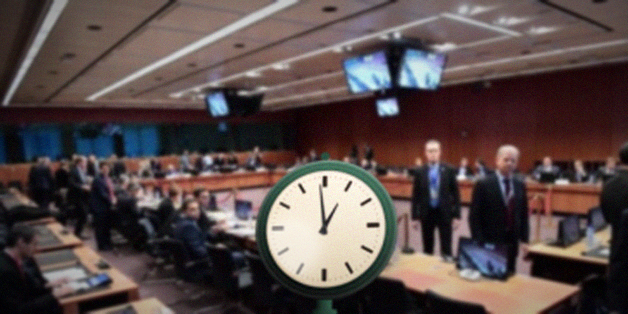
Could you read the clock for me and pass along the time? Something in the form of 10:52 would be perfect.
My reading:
12:59
